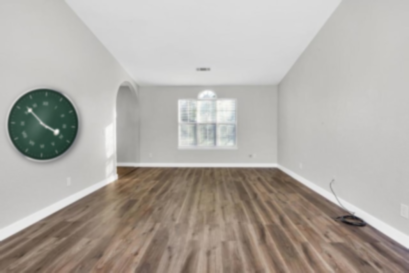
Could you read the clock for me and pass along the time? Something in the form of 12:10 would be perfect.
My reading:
3:52
